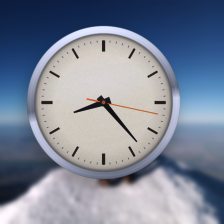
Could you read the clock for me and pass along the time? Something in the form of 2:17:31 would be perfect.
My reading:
8:23:17
